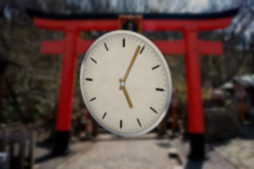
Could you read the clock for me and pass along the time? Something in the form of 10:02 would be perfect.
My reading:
5:04
